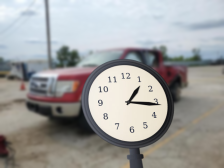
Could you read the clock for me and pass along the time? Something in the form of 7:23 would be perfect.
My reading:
1:16
